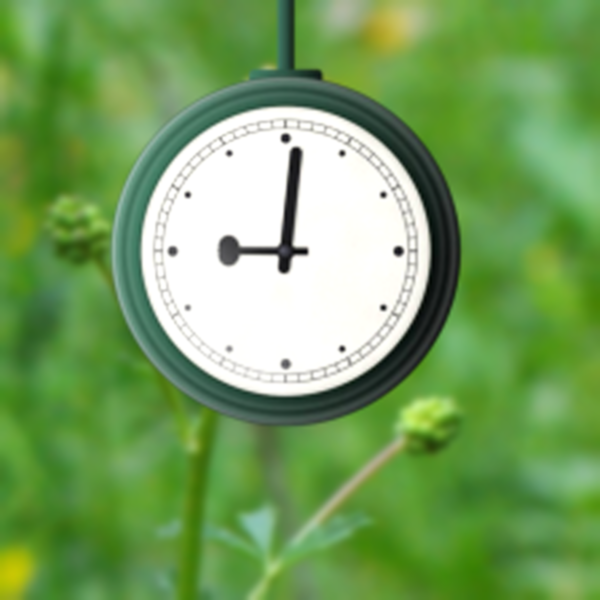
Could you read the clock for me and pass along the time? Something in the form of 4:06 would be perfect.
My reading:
9:01
